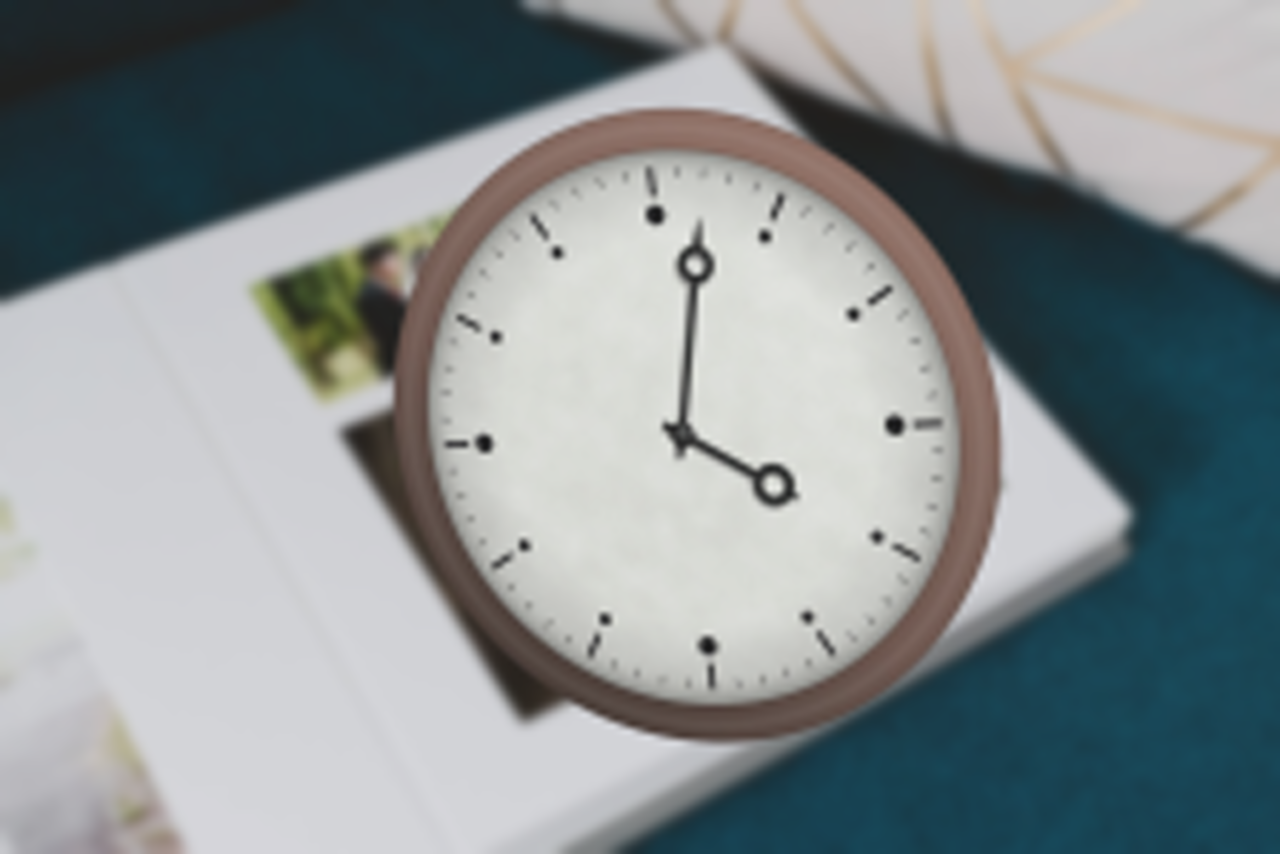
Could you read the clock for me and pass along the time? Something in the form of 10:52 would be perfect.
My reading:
4:02
